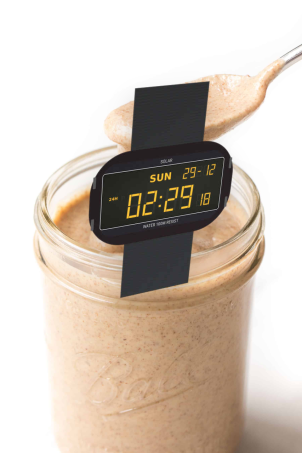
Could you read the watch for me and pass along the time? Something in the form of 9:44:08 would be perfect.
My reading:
2:29:18
